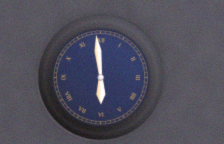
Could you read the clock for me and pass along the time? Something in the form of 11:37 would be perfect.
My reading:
5:59
